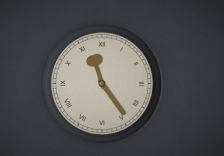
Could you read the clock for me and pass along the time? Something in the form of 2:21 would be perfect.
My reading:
11:24
